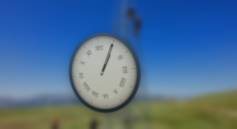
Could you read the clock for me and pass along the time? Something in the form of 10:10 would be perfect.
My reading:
1:05
